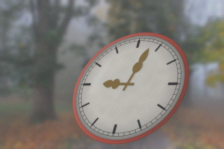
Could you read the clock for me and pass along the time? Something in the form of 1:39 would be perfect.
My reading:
9:03
